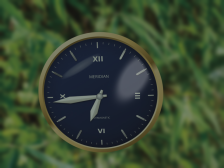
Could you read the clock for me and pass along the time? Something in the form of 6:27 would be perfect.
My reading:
6:44
